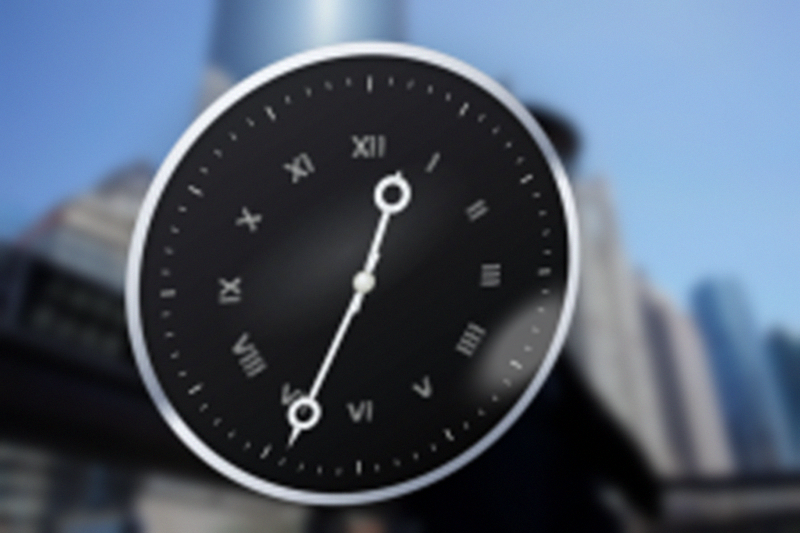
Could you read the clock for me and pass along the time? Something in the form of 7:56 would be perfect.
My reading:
12:34
